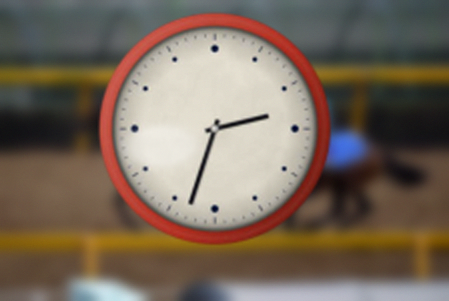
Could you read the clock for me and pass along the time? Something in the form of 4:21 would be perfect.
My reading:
2:33
